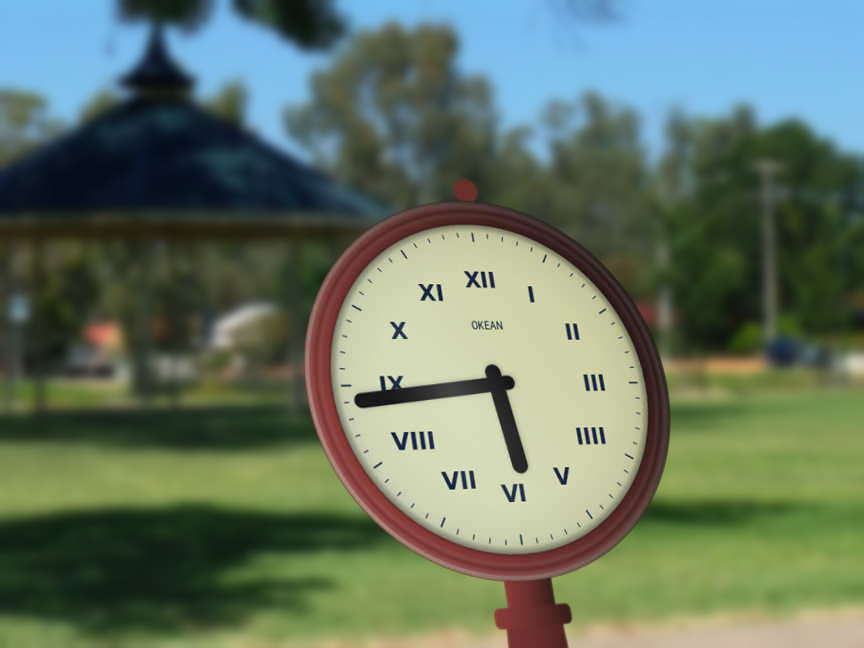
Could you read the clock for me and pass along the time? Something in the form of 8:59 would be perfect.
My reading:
5:44
